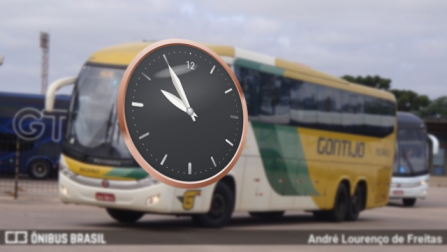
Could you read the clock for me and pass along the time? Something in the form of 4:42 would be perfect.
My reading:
9:55
